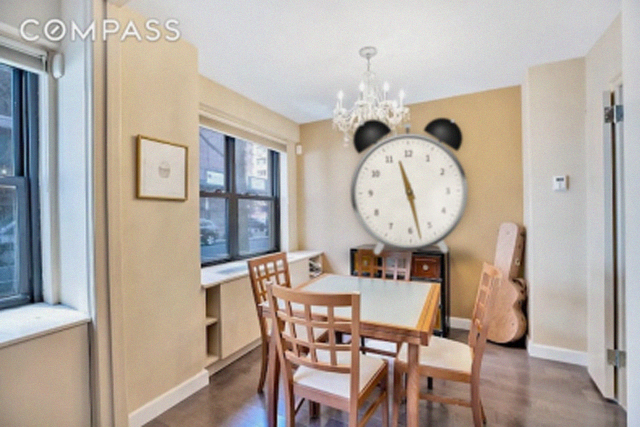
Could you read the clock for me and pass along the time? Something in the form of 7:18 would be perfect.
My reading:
11:28
